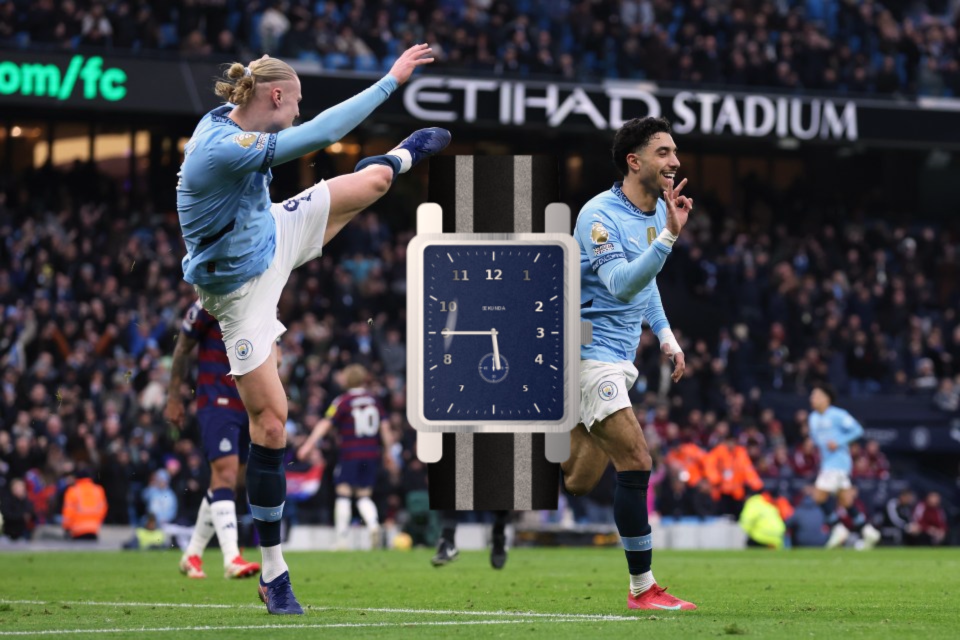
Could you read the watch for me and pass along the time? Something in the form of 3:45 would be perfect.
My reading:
5:45
